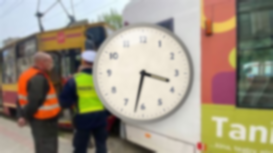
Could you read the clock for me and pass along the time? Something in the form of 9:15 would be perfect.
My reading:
3:32
